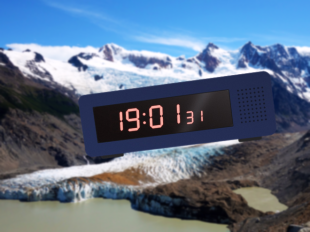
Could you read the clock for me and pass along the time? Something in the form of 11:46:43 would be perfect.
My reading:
19:01:31
